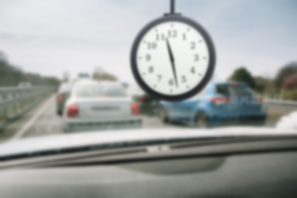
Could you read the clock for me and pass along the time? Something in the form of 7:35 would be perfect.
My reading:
11:28
